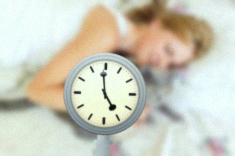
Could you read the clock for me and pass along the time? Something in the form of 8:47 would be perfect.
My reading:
4:59
